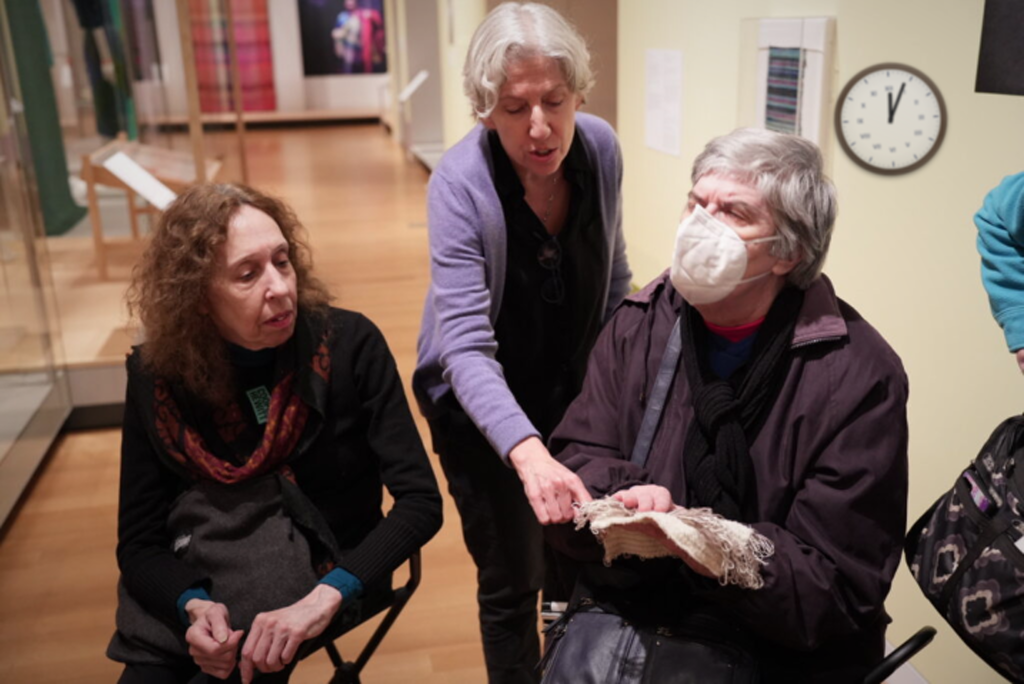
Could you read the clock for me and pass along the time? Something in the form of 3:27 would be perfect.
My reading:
12:04
